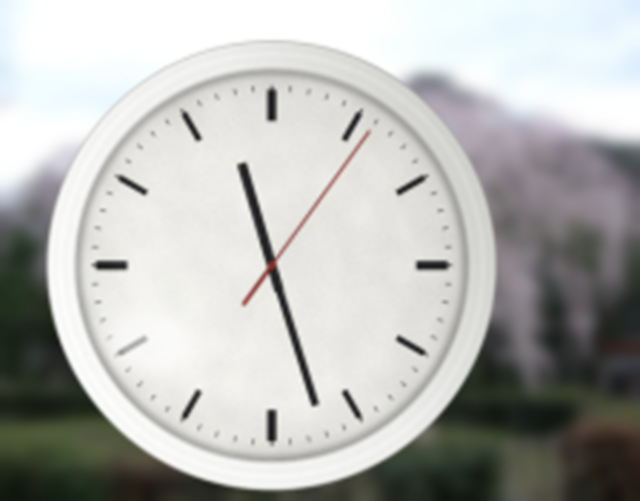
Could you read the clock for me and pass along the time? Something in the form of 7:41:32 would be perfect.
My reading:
11:27:06
